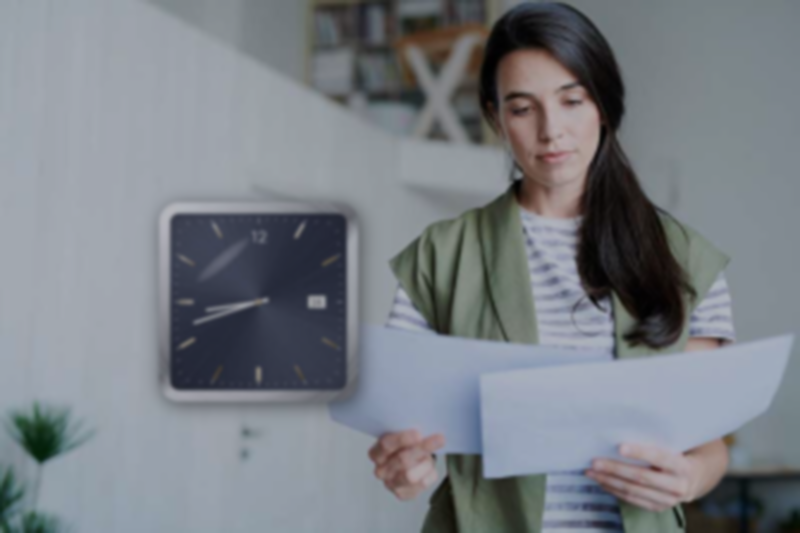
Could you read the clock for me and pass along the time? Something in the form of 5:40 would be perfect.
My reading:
8:42
